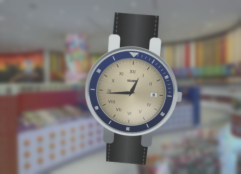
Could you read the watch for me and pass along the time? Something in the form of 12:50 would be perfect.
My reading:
12:44
